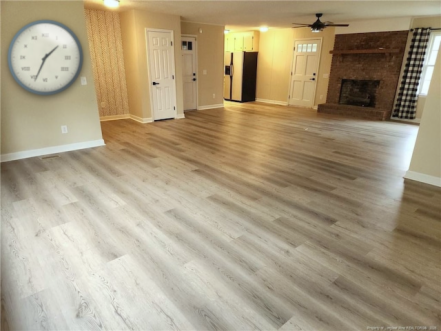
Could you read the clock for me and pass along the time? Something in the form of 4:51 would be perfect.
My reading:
1:34
